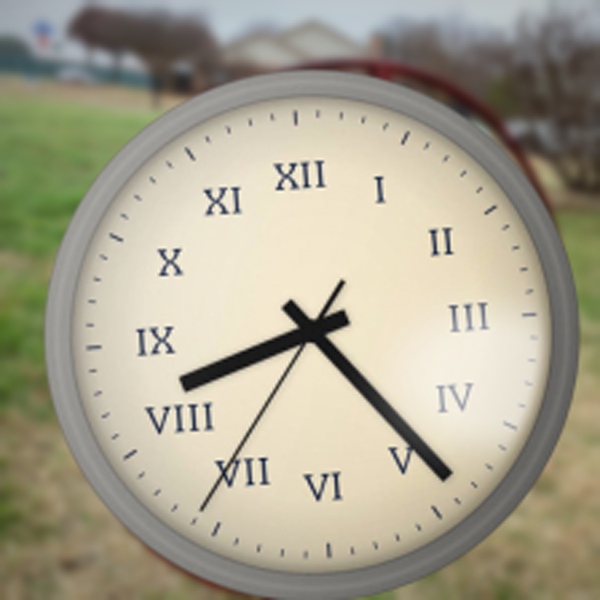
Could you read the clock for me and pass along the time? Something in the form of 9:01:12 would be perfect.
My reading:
8:23:36
